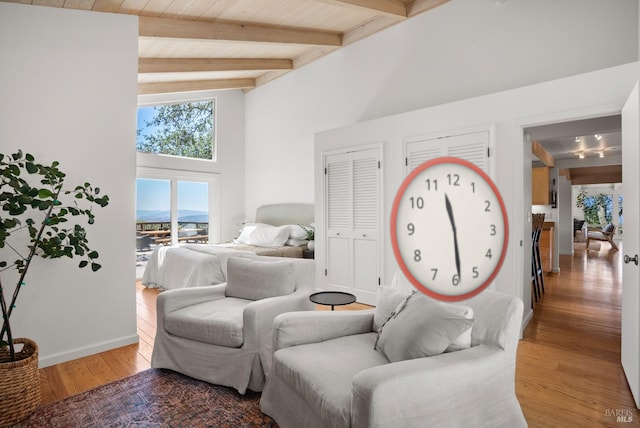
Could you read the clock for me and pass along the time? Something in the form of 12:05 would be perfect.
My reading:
11:29
